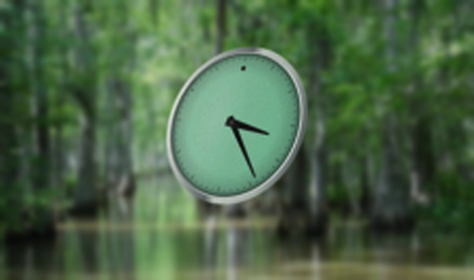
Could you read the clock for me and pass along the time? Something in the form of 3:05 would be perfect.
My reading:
3:24
